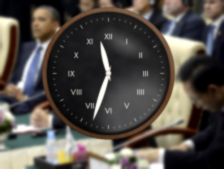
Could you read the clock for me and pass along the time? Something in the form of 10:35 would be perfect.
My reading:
11:33
